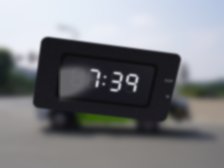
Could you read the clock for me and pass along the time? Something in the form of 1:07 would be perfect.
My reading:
7:39
